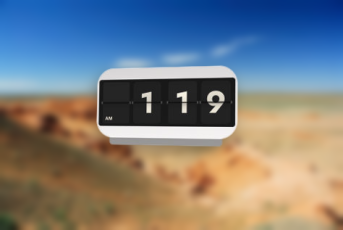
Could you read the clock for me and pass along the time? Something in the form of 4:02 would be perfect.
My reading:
1:19
